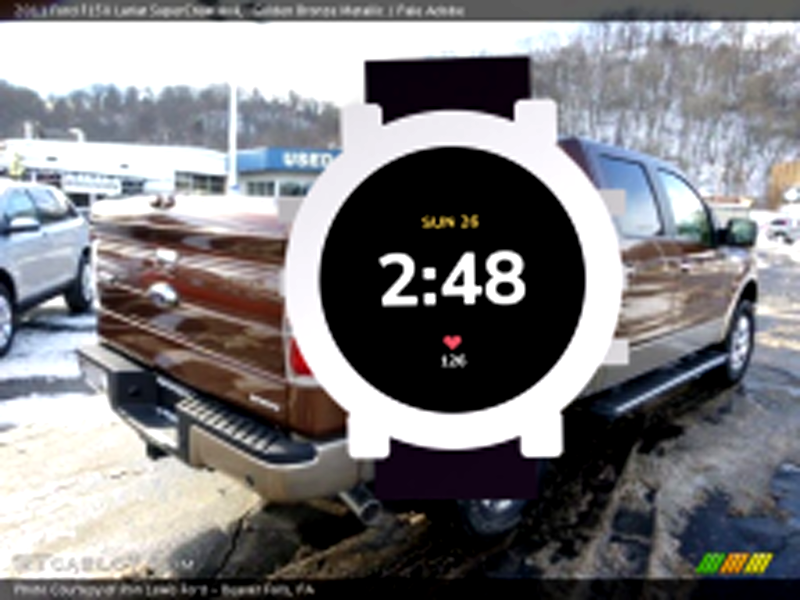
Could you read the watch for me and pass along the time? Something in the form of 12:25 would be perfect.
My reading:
2:48
